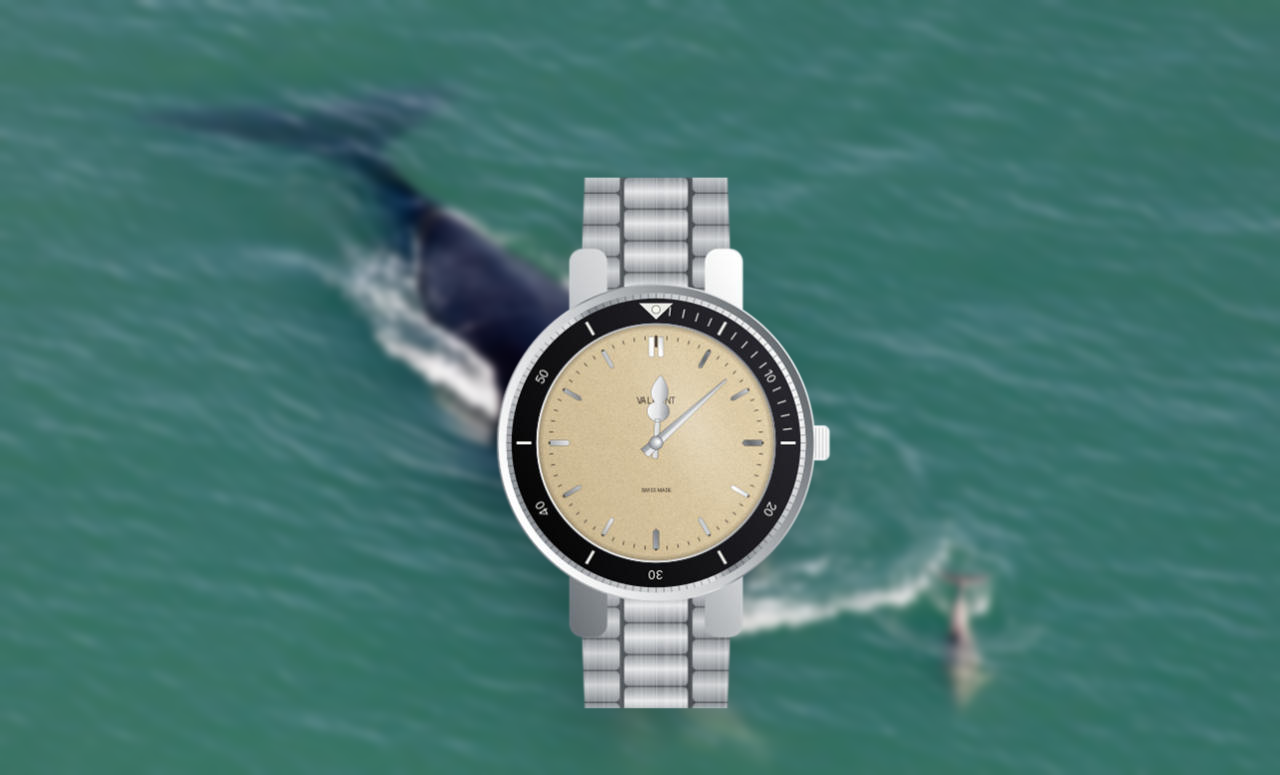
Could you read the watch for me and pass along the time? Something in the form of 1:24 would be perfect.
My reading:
12:08
